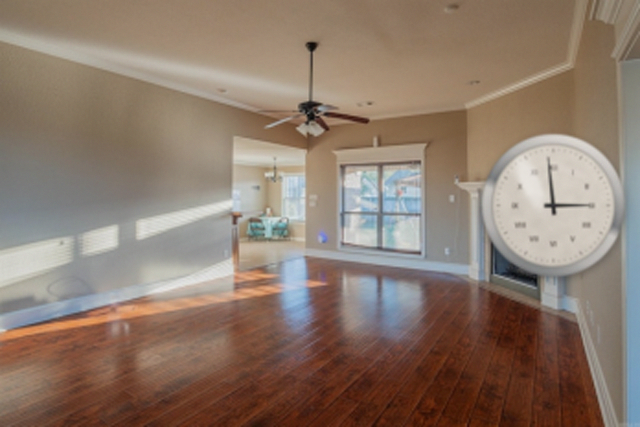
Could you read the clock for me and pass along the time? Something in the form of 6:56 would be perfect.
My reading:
2:59
